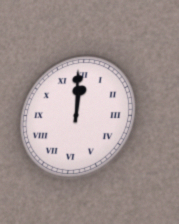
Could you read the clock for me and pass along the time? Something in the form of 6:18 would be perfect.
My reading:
11:59
